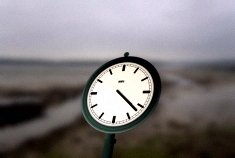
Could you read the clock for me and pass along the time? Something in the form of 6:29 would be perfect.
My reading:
4:22
